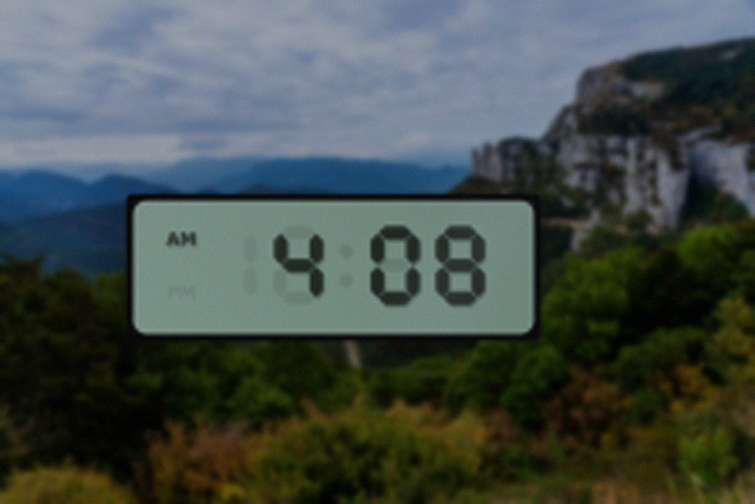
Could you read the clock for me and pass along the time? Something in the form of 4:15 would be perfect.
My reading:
4:08
